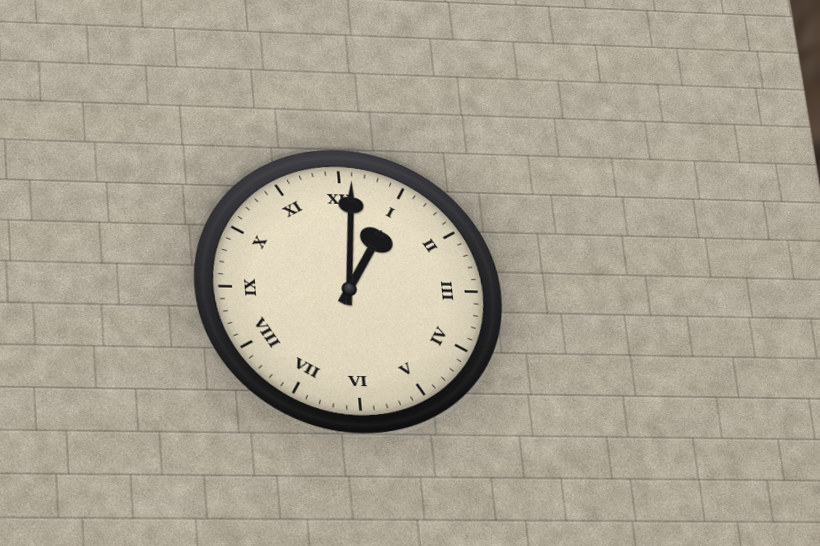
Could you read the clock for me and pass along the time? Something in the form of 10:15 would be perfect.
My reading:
1:01
